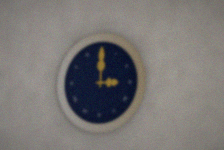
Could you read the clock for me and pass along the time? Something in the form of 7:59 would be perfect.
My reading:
3:00
